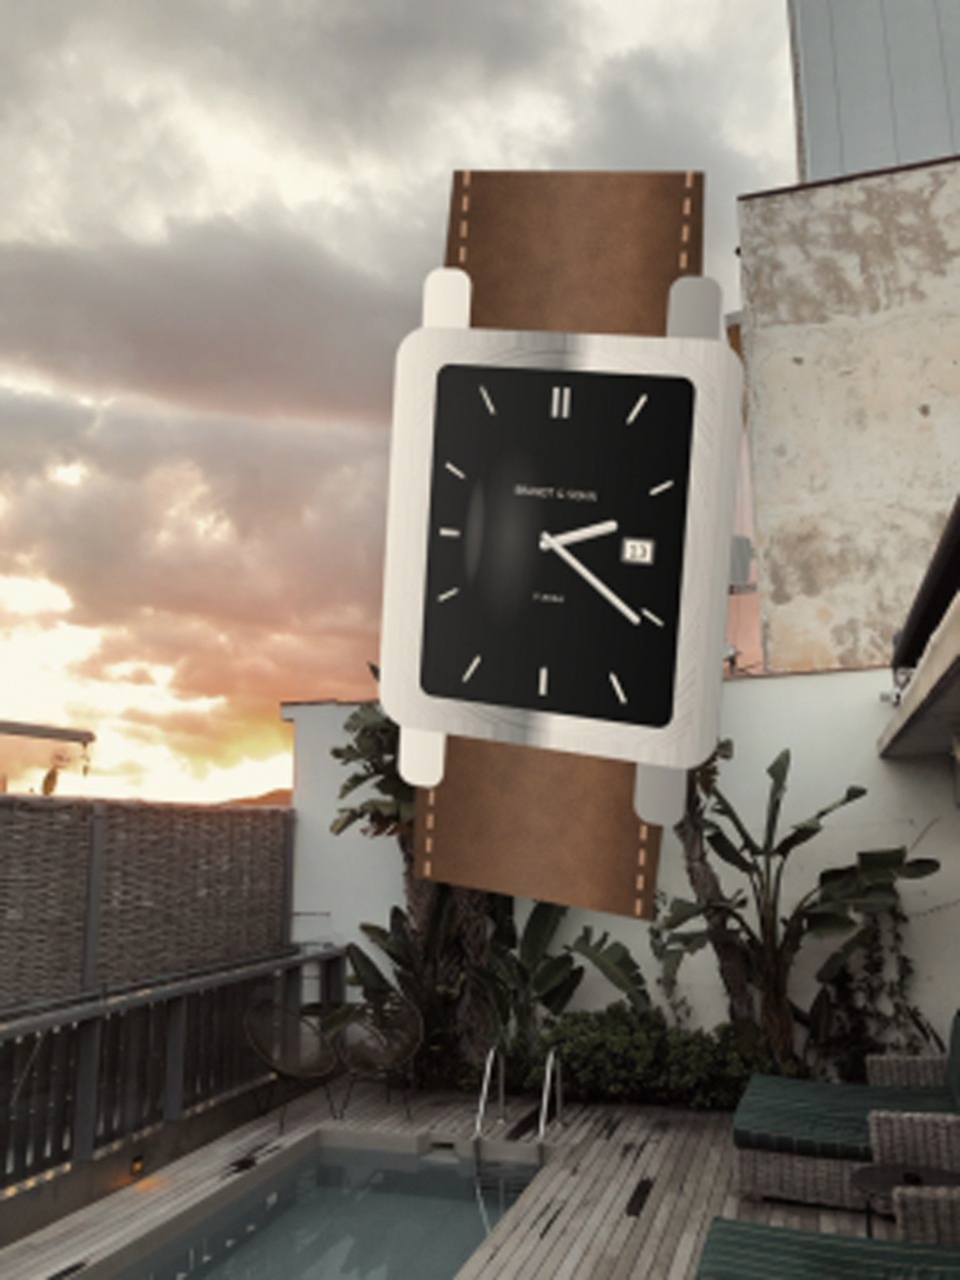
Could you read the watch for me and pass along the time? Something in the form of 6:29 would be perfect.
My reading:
2:21
